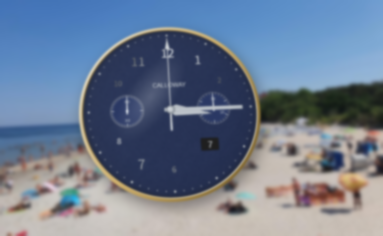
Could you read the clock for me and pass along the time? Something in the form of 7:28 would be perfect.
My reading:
3:15
